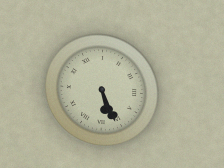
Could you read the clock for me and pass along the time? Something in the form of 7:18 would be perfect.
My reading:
6:31
